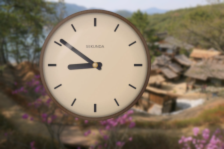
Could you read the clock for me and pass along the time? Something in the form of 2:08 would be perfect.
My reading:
8:51
